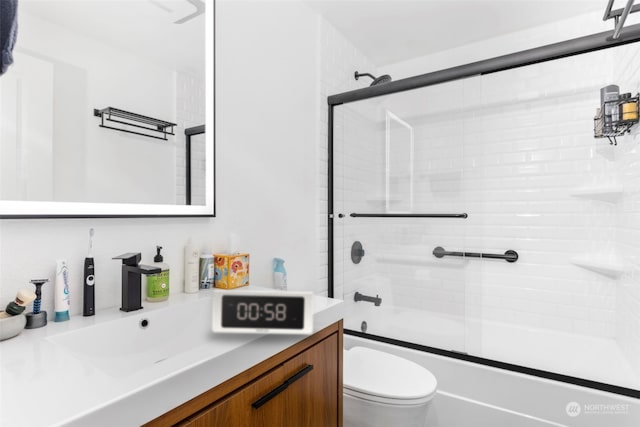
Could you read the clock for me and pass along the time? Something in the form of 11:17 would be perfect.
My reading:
0:58
